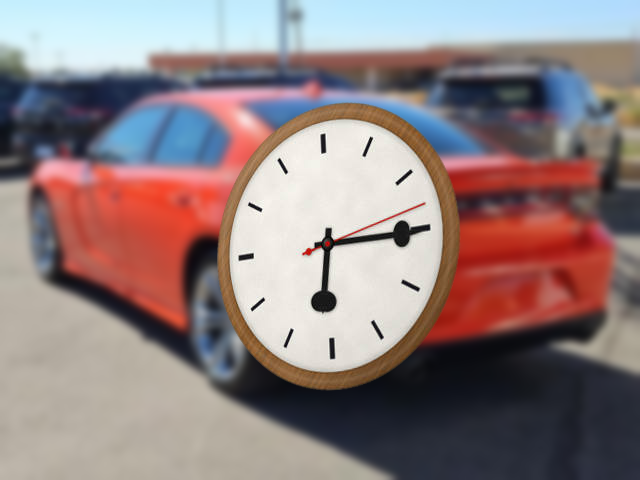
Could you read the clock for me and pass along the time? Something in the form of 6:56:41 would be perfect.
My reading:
6:15:13
